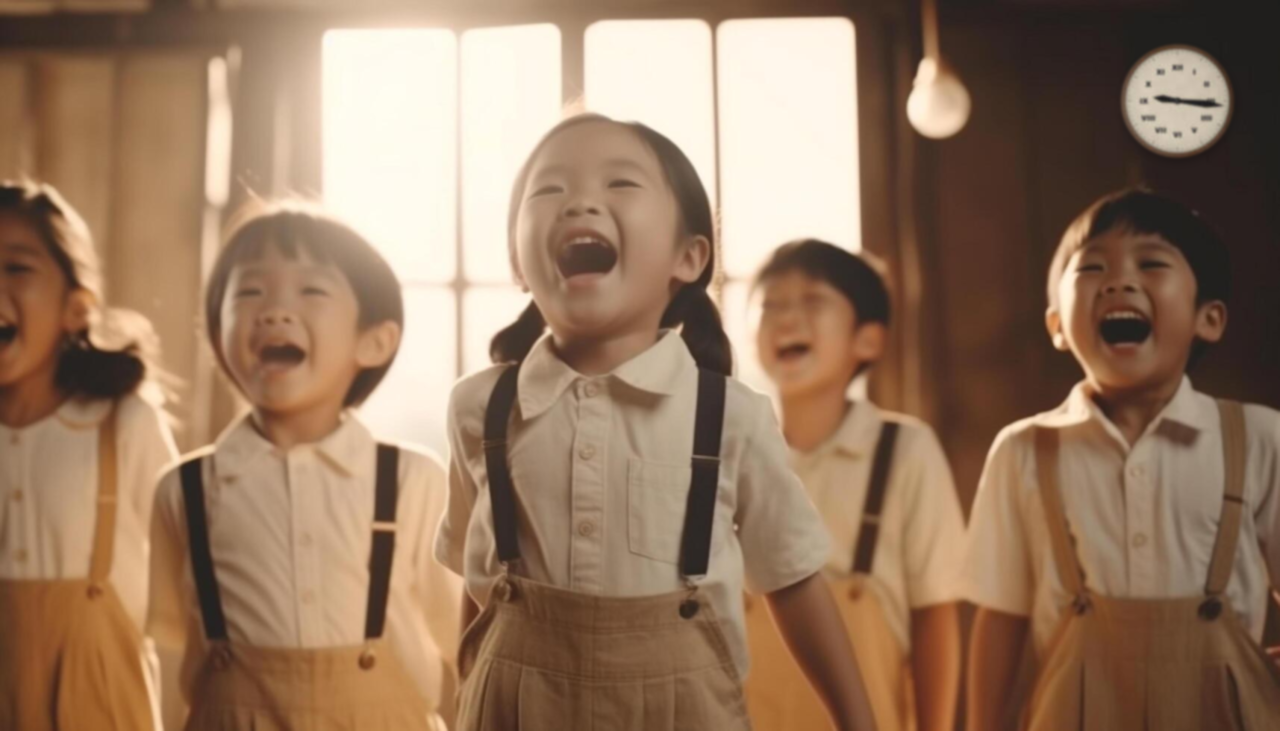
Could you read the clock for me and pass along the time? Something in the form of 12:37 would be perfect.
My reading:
9:16
